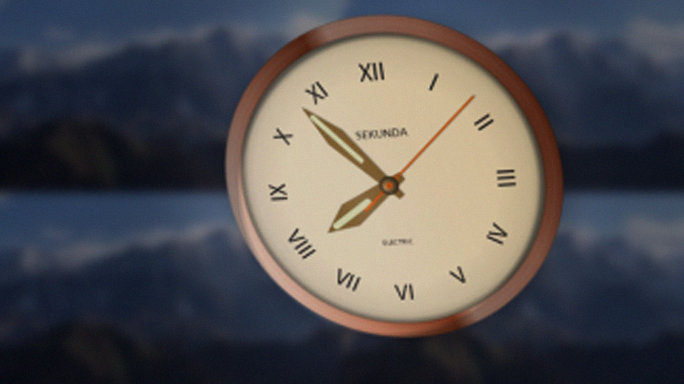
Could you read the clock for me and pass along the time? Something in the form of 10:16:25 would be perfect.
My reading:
7:53:08
